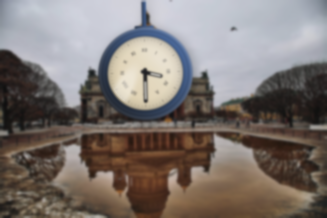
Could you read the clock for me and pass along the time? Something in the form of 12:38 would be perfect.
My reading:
3:30
